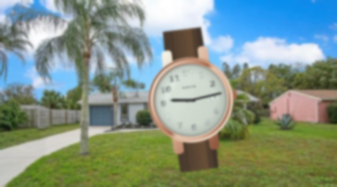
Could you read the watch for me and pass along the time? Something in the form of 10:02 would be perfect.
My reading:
9:14
